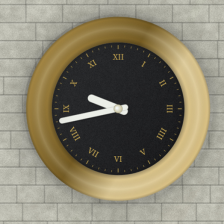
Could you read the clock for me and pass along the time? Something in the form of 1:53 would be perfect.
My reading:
9:43
